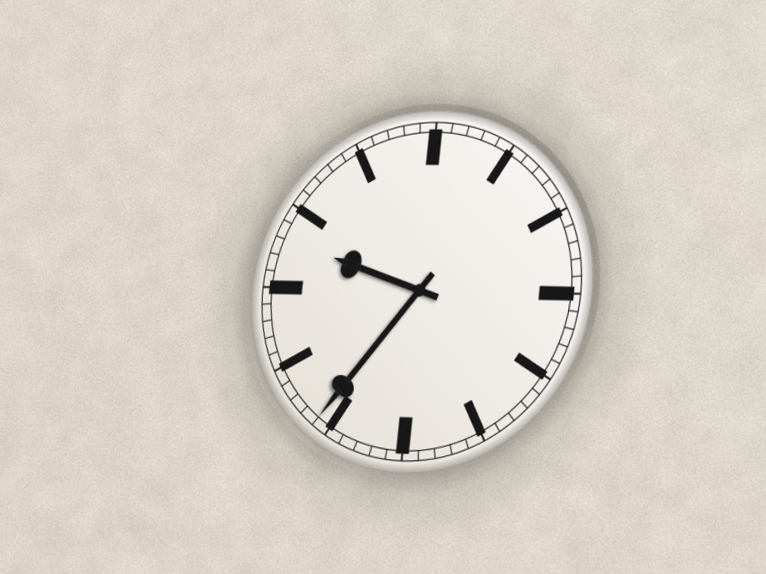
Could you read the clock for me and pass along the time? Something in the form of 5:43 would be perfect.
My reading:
9:36
